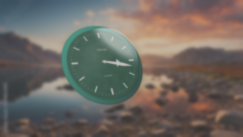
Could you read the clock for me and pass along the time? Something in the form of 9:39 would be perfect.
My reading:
3:17
